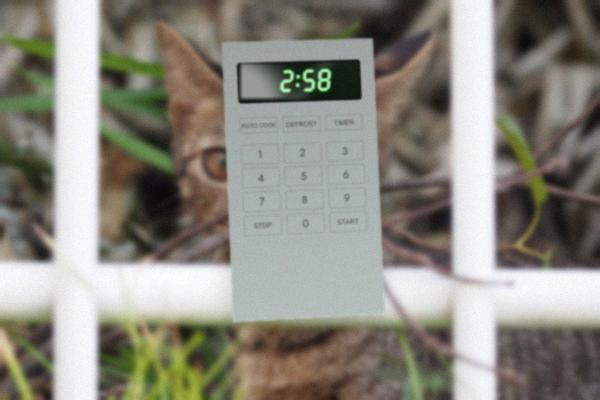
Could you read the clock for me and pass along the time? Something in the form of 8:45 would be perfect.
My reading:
2:58
